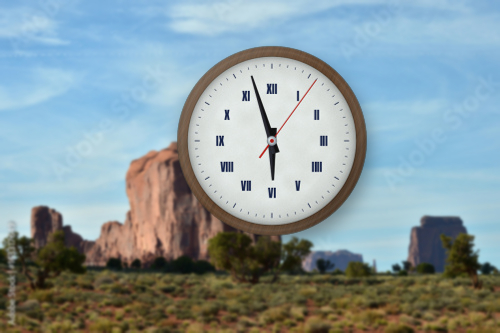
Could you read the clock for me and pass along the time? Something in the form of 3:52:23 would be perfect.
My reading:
5:57:06
